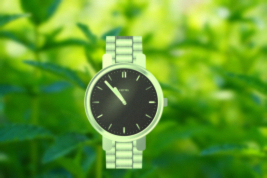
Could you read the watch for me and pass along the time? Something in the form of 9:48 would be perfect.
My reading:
10:53
